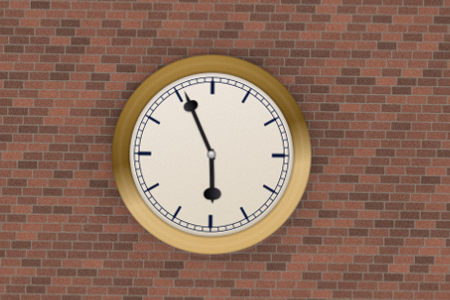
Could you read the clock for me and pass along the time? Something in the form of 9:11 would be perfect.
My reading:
5:56
